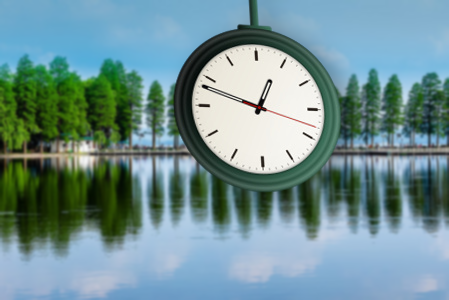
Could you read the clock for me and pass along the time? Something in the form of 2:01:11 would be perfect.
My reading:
12:48:18
